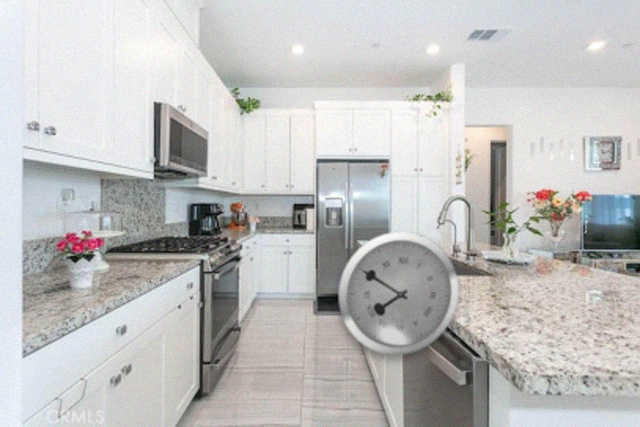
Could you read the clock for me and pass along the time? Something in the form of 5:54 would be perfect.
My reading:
7:50
